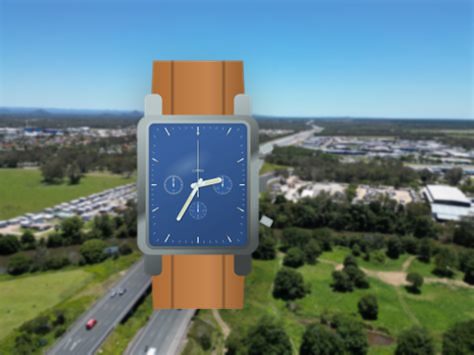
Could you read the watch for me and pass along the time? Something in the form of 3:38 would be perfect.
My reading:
2:35
